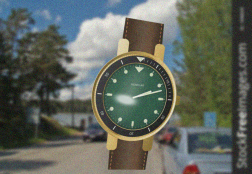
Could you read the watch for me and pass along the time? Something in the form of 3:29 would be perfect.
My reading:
2:12
